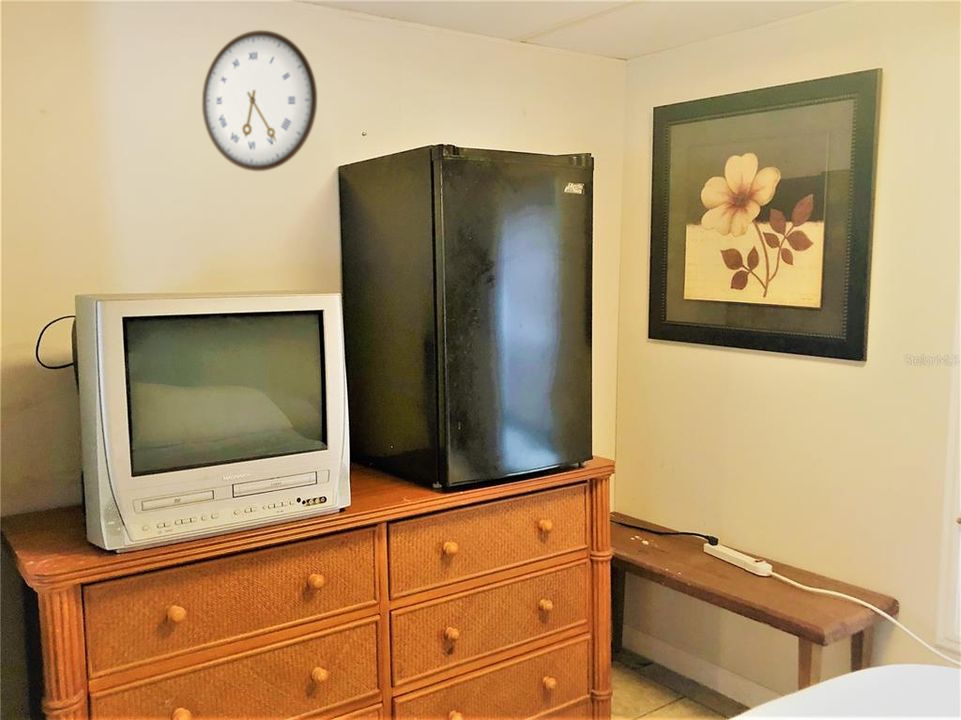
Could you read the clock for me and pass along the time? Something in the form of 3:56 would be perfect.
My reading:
6:24
